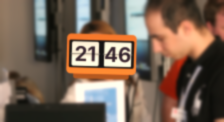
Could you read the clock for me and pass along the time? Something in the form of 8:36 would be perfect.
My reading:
21:46
